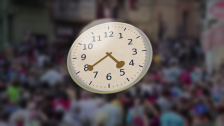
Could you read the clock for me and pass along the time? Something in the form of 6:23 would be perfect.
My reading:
4:39
